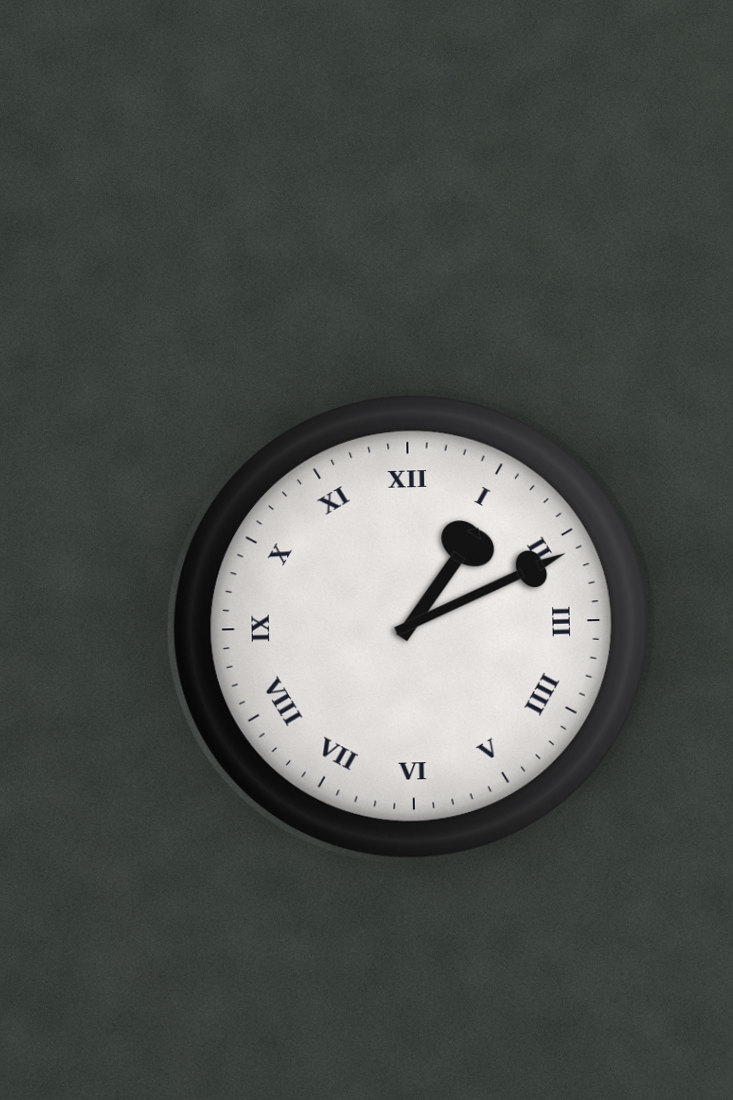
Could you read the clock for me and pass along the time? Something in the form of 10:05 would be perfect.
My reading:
1:11
